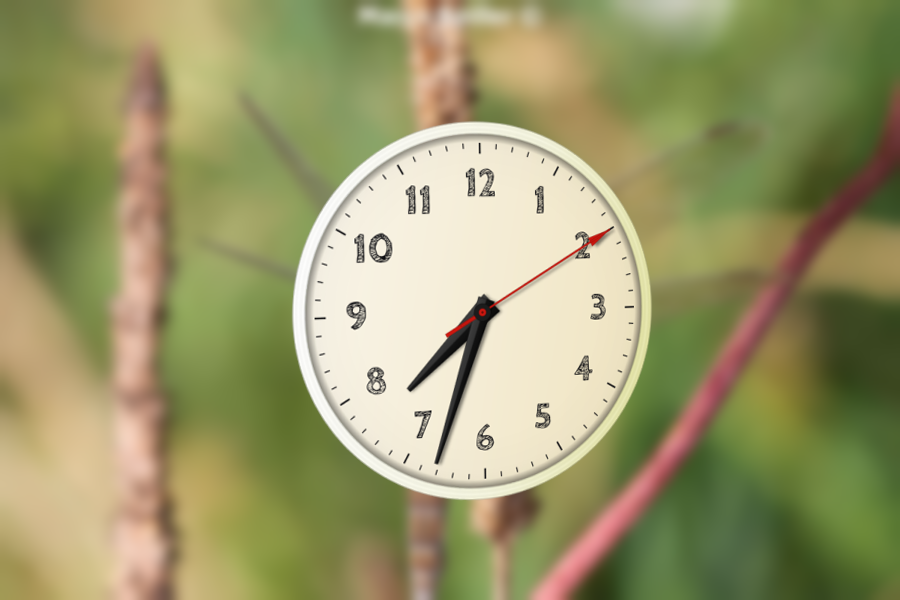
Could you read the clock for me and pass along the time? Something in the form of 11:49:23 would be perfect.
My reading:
7:33:10
